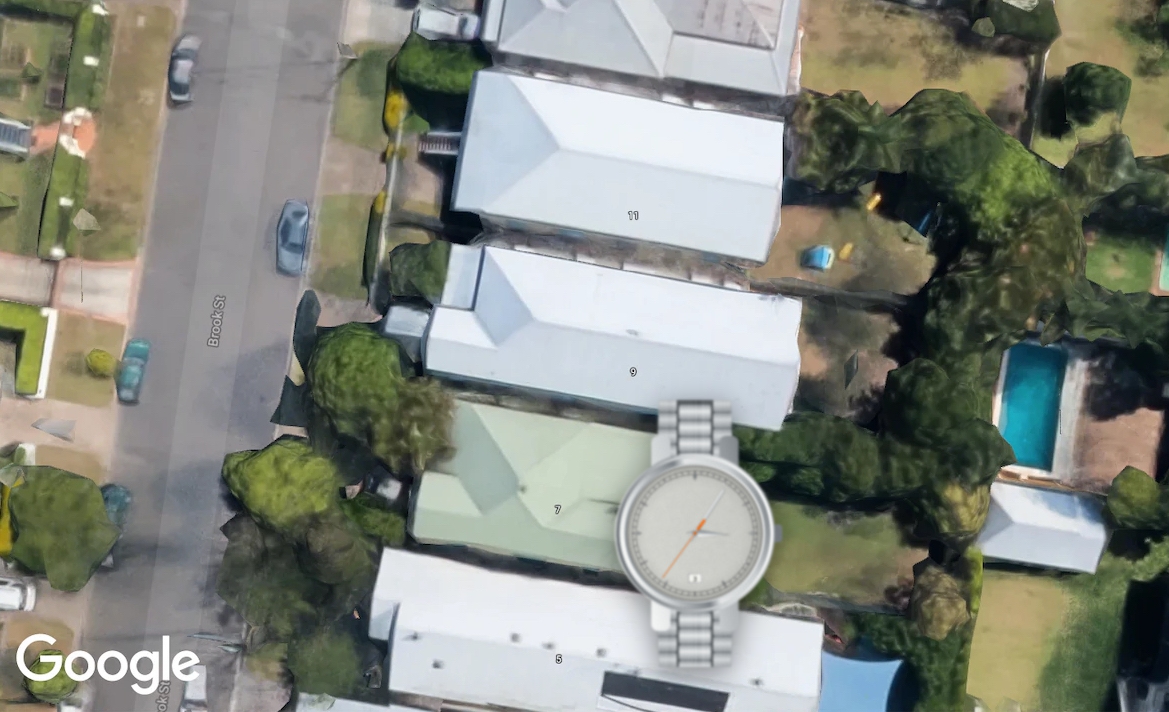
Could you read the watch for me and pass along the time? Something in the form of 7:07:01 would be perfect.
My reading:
3:05:36
